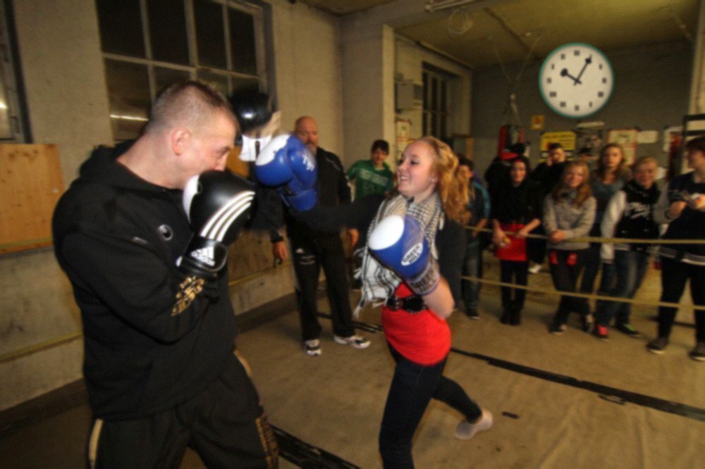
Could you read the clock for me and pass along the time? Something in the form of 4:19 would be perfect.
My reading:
10:05
